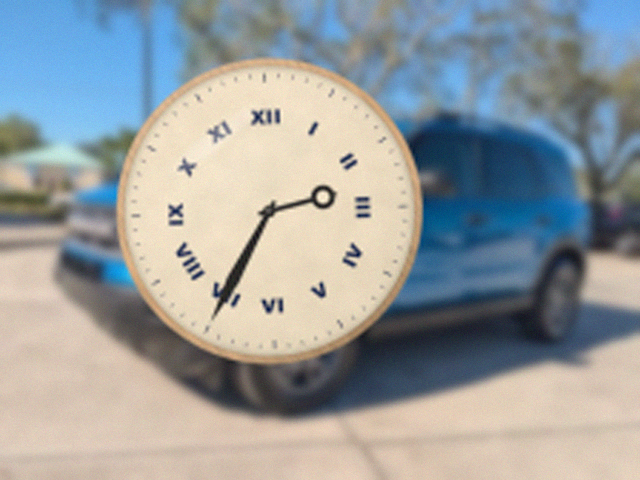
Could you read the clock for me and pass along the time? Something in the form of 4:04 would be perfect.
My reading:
2:35
